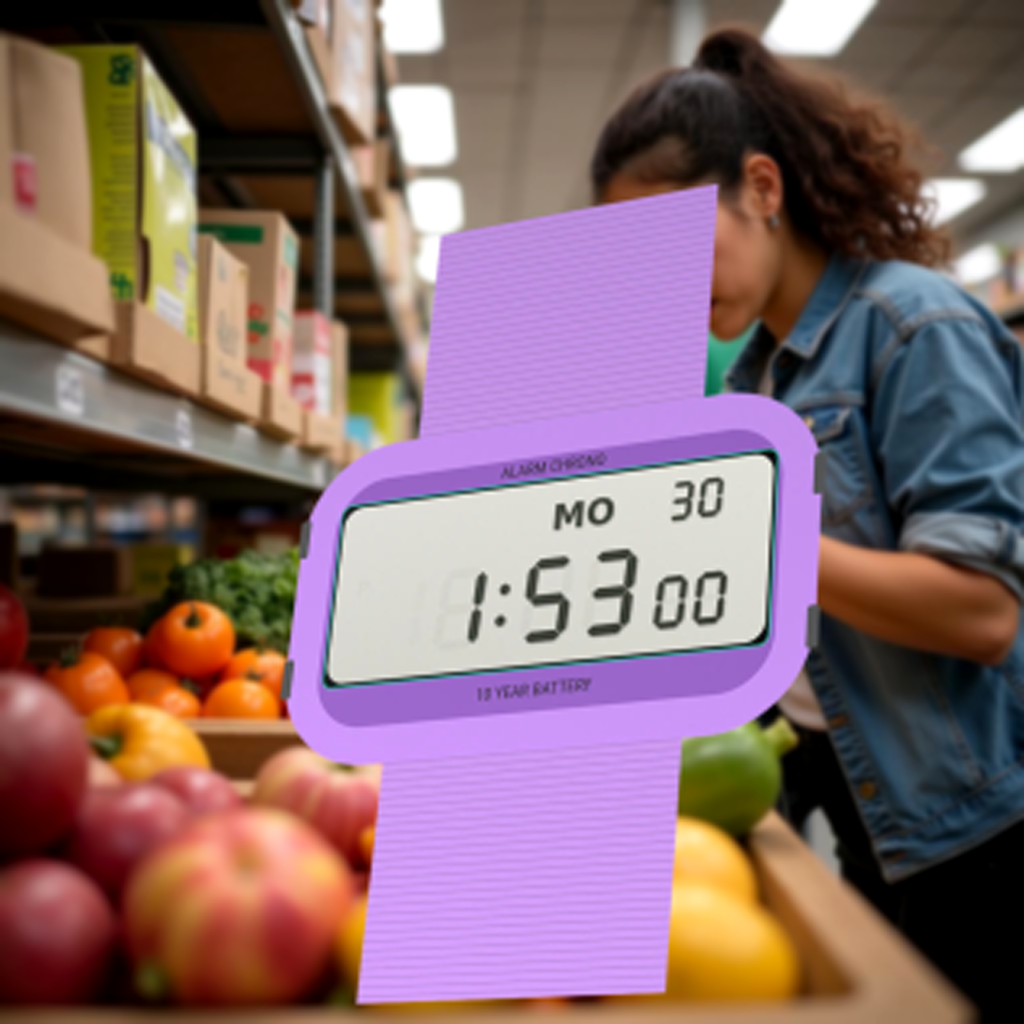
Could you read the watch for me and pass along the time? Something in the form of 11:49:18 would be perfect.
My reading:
1:53:00
